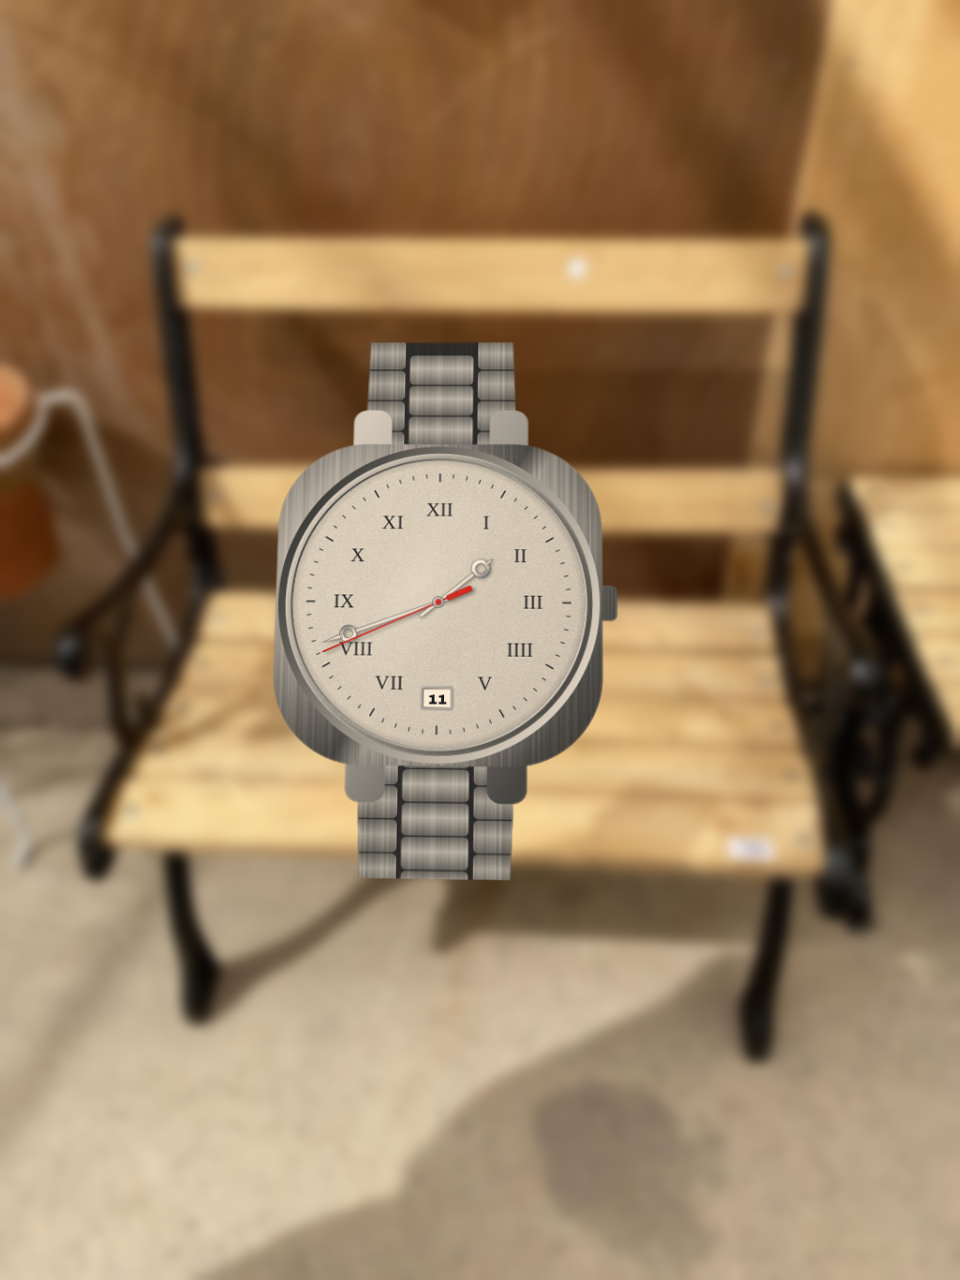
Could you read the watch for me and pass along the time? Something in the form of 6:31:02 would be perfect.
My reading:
1:41:41
